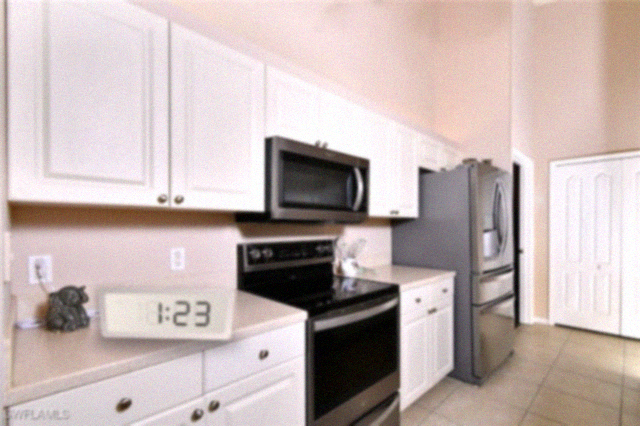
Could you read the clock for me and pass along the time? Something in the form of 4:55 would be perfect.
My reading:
1:23
